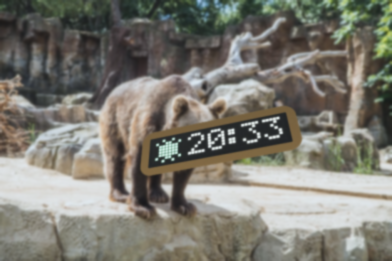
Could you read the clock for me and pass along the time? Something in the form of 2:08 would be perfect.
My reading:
20:33
